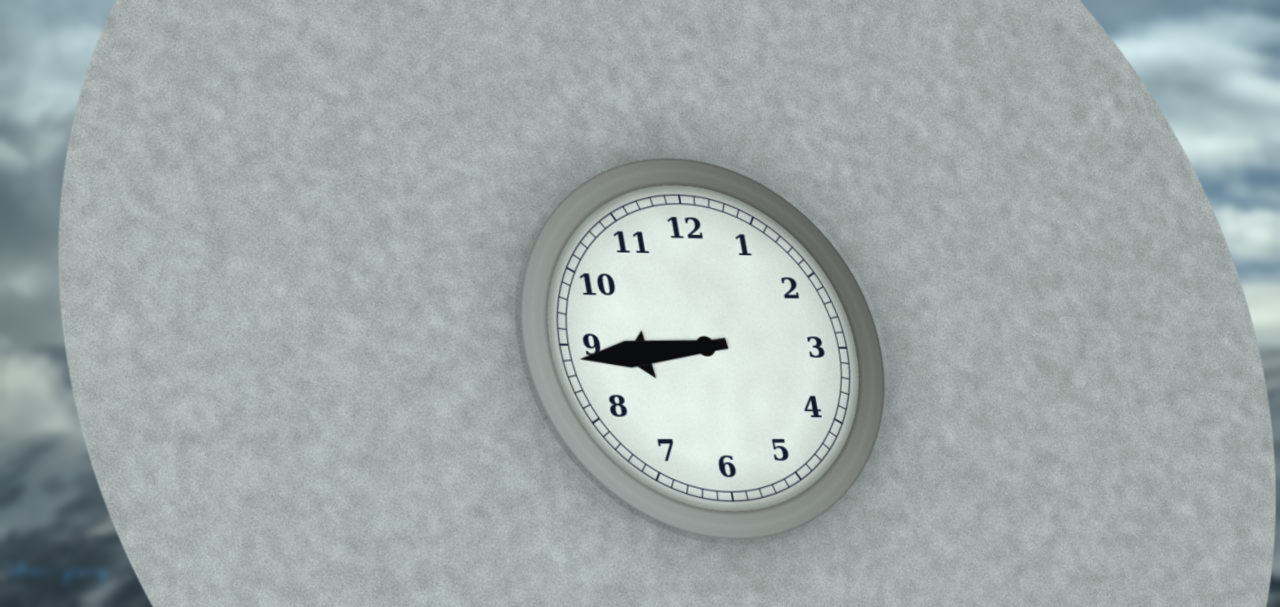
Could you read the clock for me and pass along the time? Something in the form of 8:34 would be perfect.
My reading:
8:44
